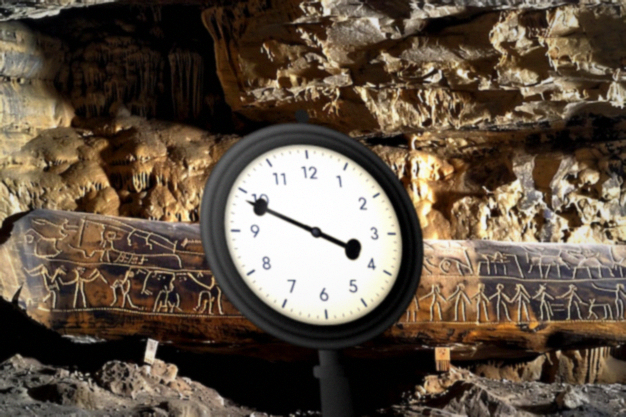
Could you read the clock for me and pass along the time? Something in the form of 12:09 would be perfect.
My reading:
3:49
